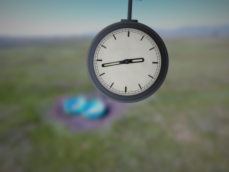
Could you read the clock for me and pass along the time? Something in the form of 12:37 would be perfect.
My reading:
2:43
